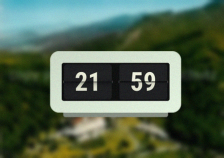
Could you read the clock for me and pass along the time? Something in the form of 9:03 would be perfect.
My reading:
21:59
